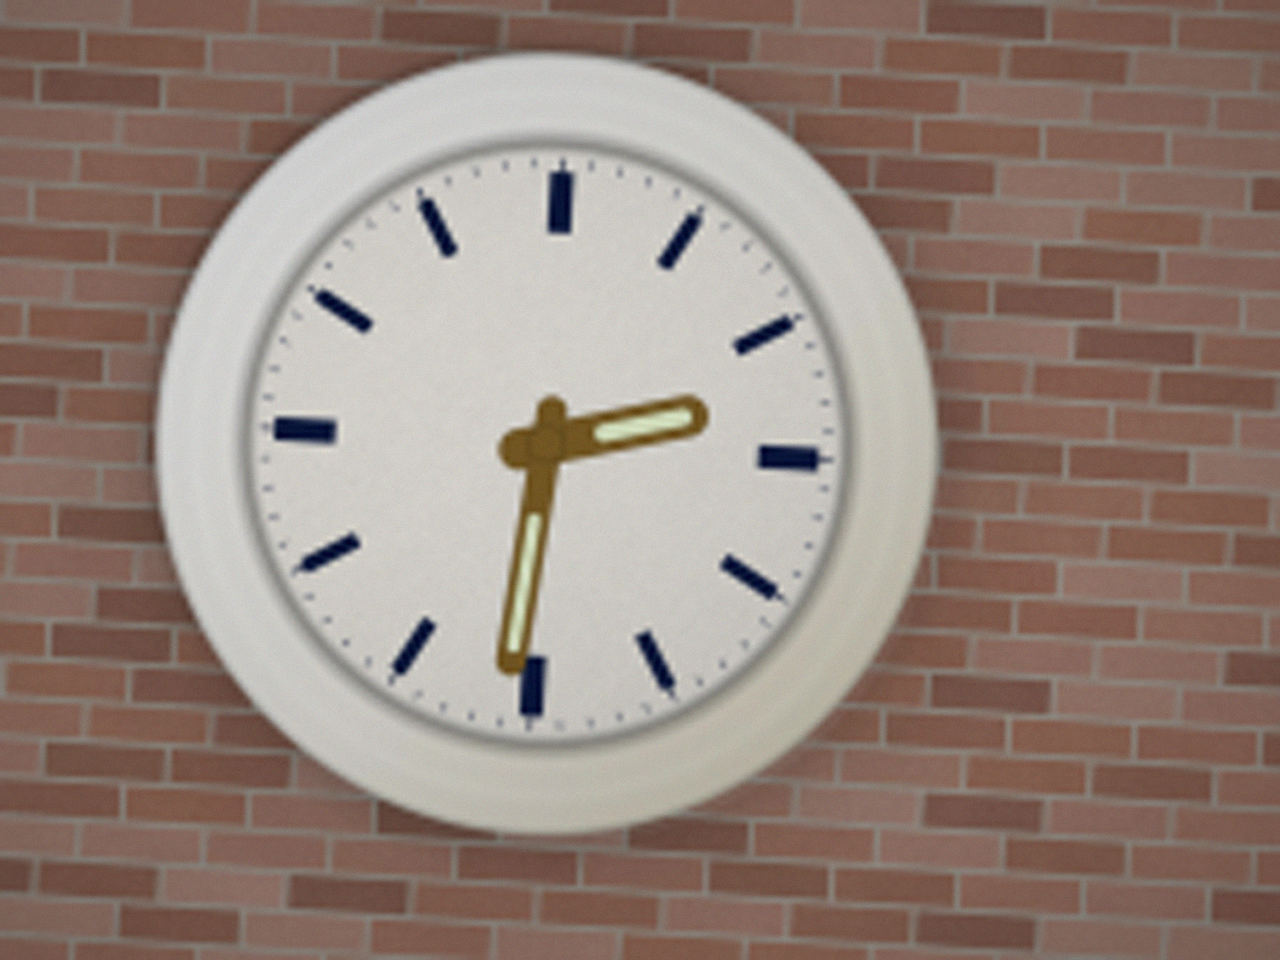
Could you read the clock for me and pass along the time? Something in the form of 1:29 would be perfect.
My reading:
2:31
